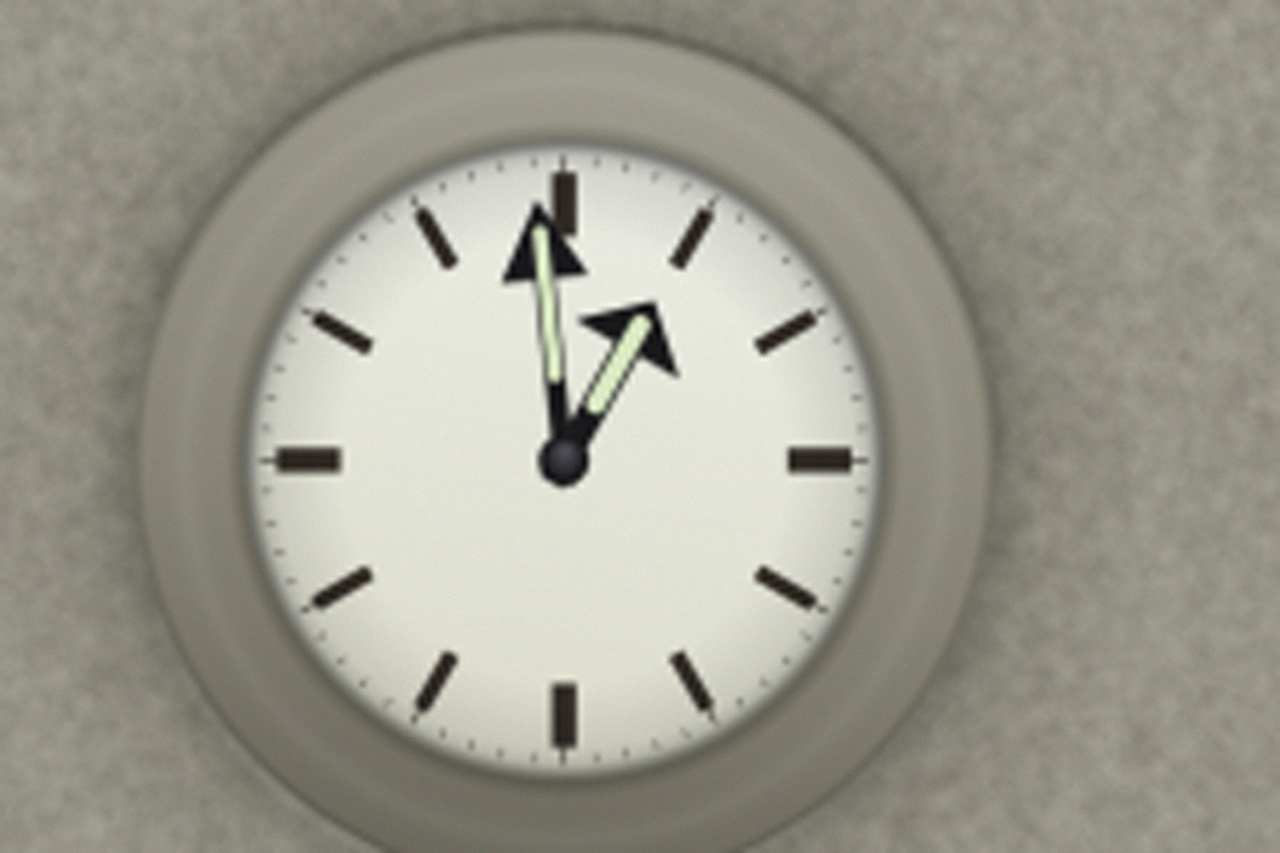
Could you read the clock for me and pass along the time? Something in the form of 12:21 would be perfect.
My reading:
12:59
